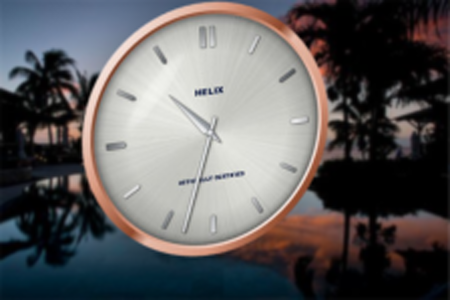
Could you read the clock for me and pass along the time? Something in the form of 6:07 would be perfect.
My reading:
10:33
